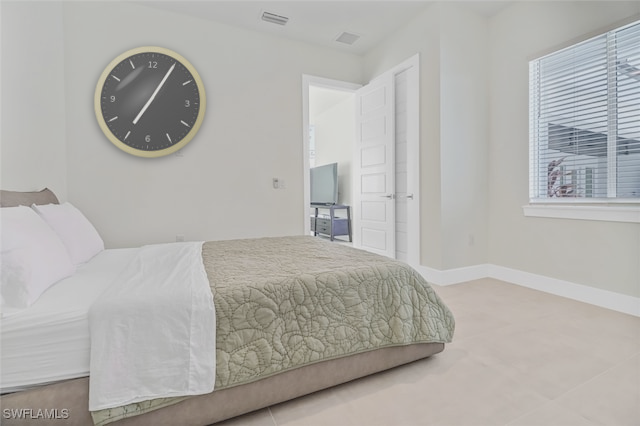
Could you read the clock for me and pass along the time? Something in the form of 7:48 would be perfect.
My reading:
7:05
